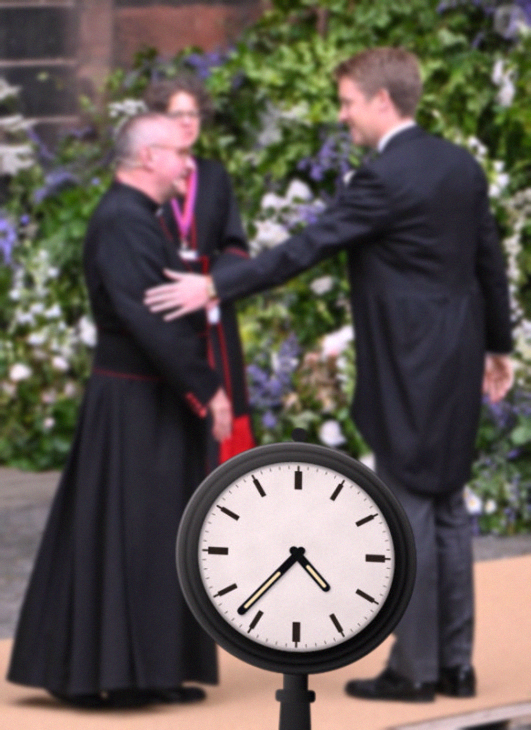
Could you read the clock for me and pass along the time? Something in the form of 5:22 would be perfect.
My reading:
4:37
